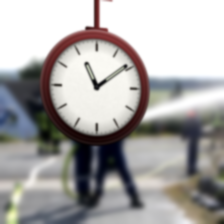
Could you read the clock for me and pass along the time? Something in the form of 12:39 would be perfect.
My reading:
11:09
